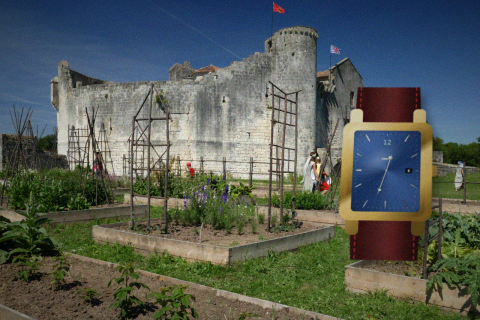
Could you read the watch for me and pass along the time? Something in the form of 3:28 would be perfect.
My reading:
12:33
